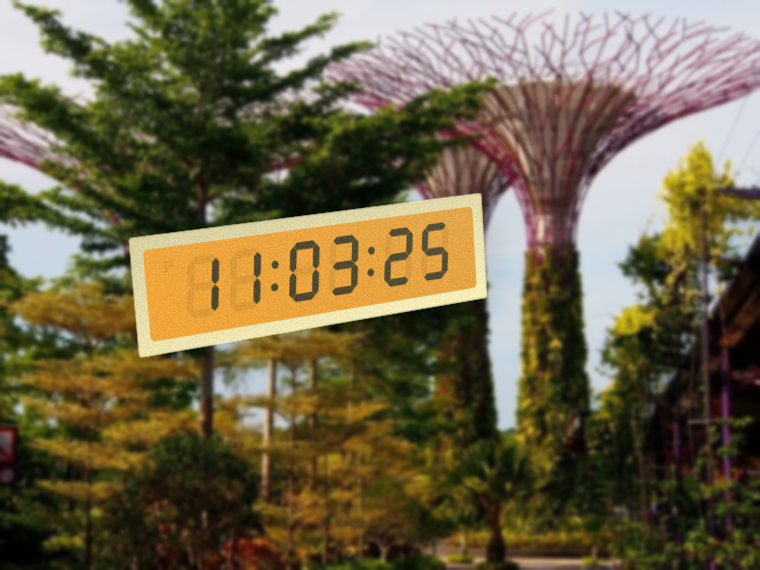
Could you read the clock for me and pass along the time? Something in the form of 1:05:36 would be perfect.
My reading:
11:03:25
